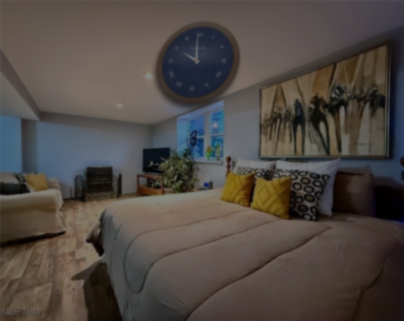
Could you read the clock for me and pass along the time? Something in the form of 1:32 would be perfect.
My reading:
9:59
